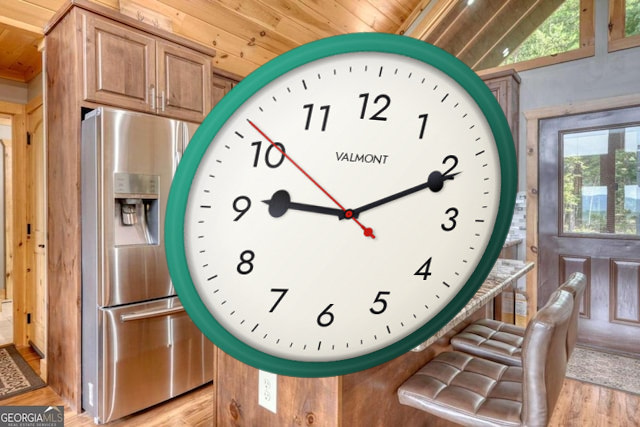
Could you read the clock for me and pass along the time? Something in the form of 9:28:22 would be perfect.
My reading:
9:10:51
